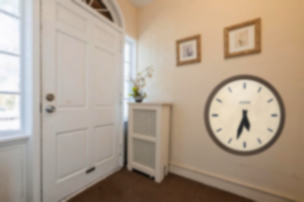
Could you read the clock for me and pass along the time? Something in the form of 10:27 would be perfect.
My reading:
5:33
